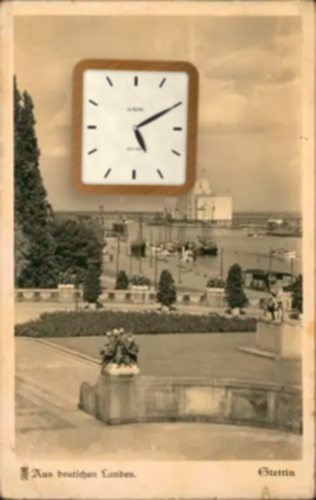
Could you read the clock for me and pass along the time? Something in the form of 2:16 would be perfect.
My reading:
5:10
